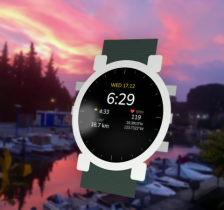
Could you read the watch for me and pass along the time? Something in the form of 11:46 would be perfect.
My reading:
6:29
